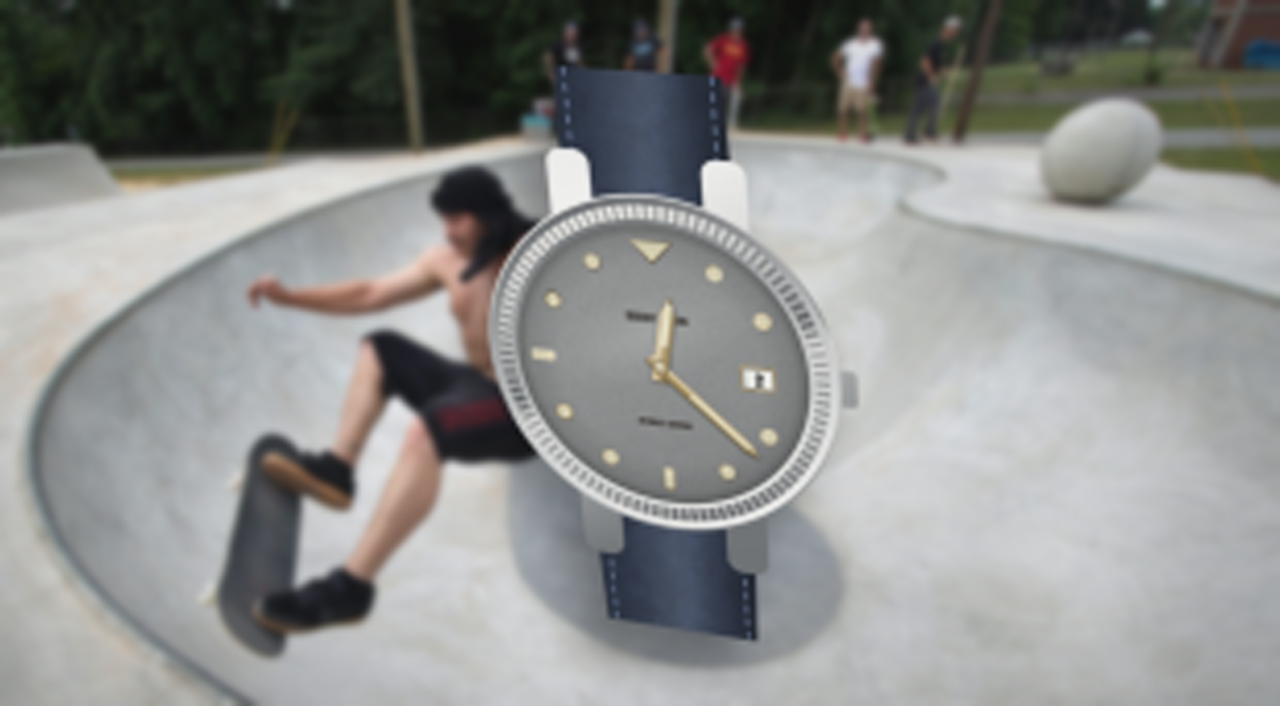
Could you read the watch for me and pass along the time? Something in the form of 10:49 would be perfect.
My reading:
12:22
